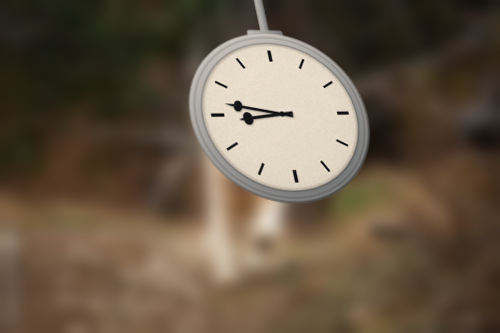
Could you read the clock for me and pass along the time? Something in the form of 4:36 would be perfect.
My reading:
8:47
